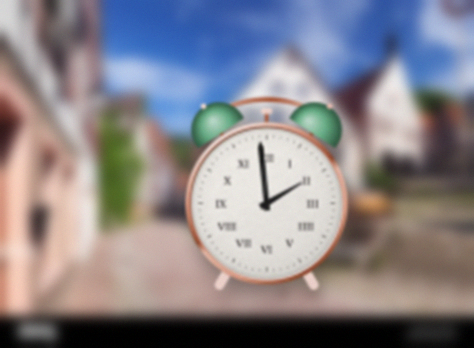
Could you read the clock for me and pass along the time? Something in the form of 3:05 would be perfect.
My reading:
1:59
